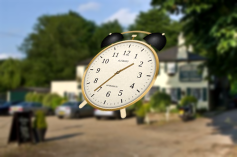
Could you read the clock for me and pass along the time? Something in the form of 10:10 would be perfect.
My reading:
1:36
